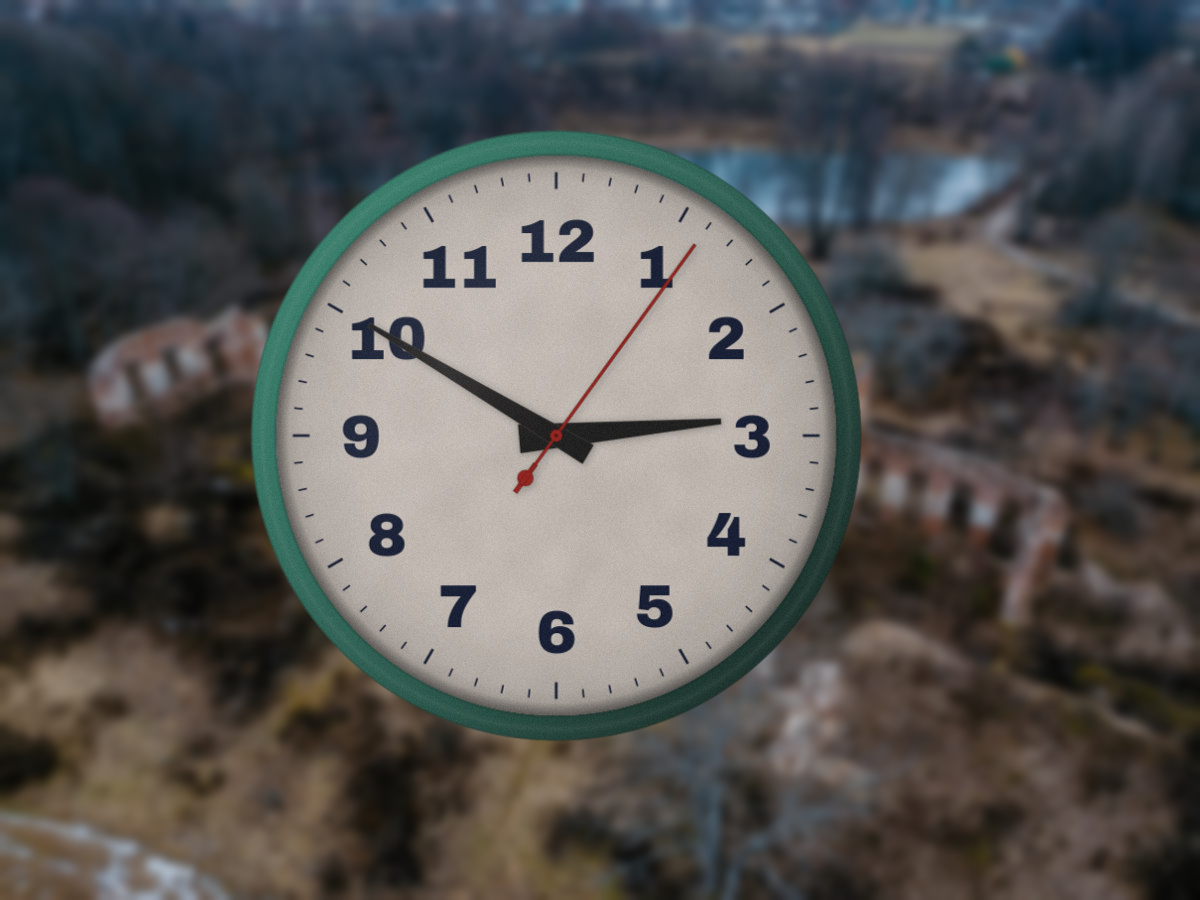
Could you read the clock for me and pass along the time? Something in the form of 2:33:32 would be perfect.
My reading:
2:50:06
